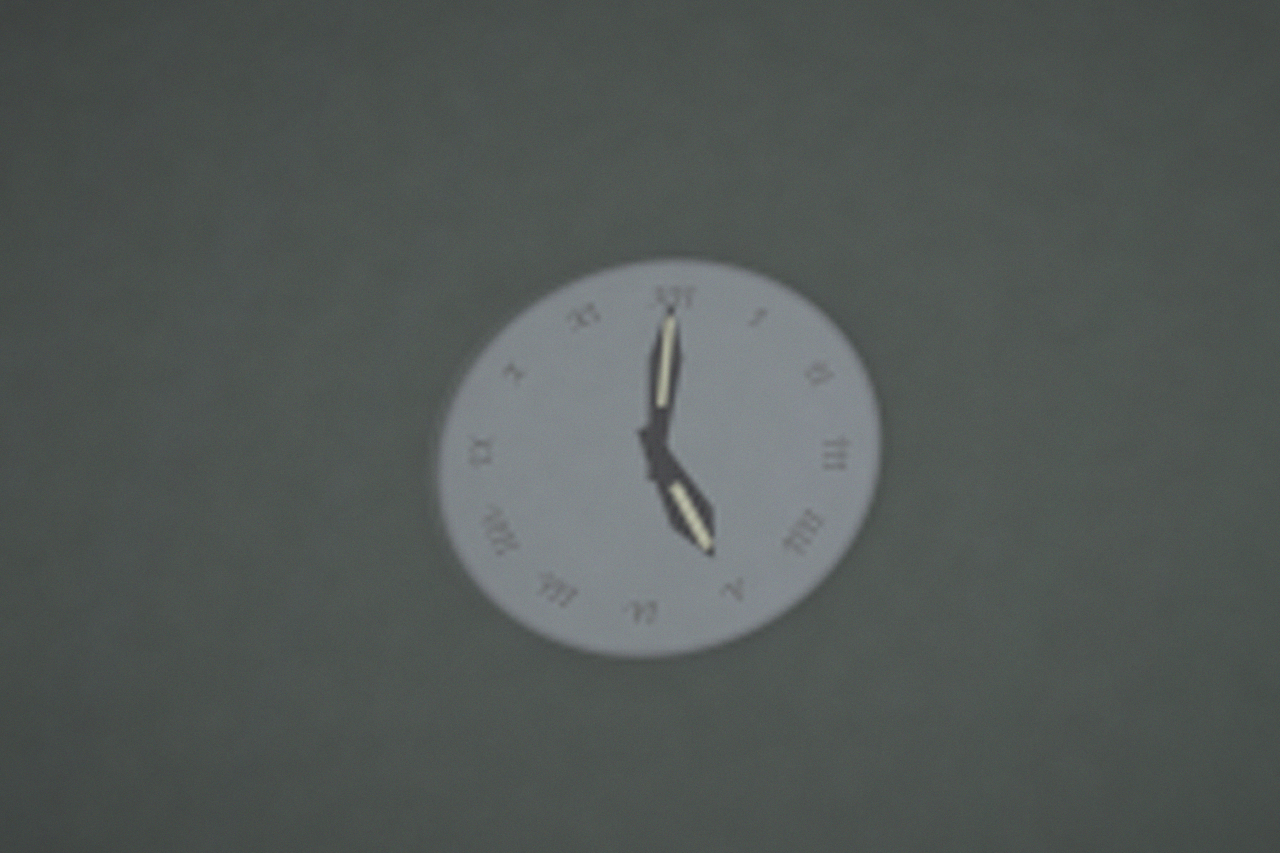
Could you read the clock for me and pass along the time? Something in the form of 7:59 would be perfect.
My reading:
5:00
